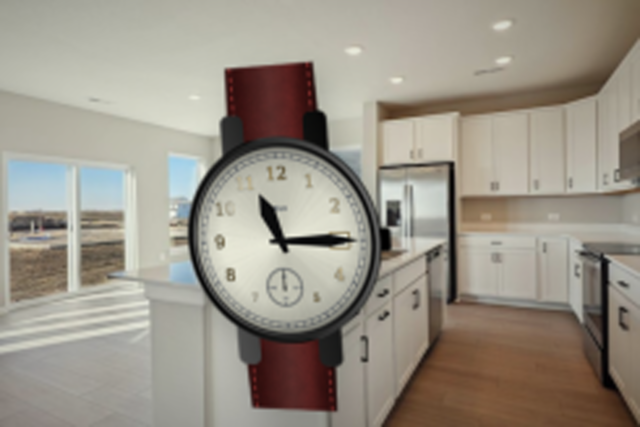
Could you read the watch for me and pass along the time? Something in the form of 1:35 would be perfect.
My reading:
11:15
